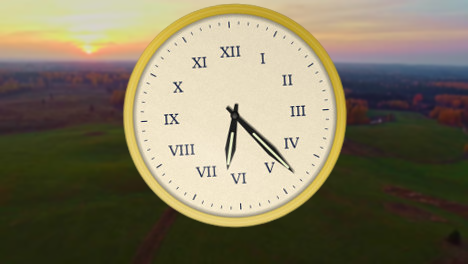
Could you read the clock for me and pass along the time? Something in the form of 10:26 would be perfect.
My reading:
6:23
